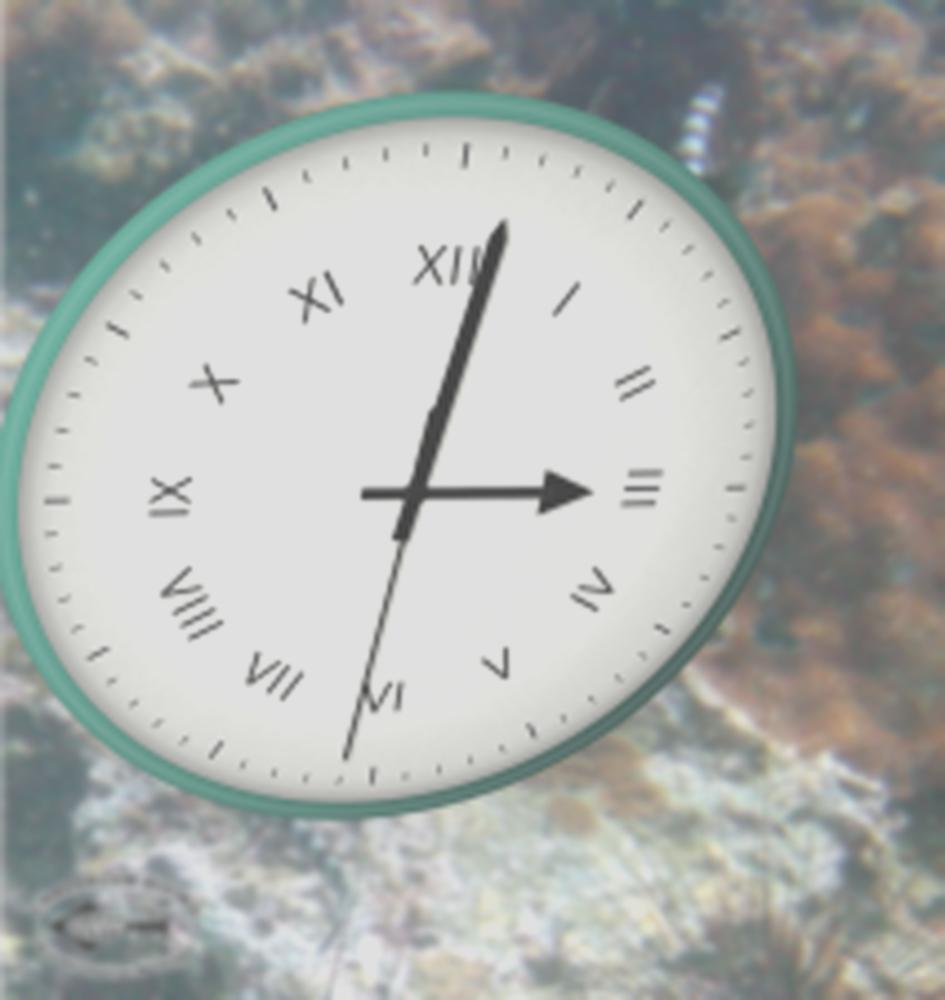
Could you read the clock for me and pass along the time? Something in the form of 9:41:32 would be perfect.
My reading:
3:01:31
